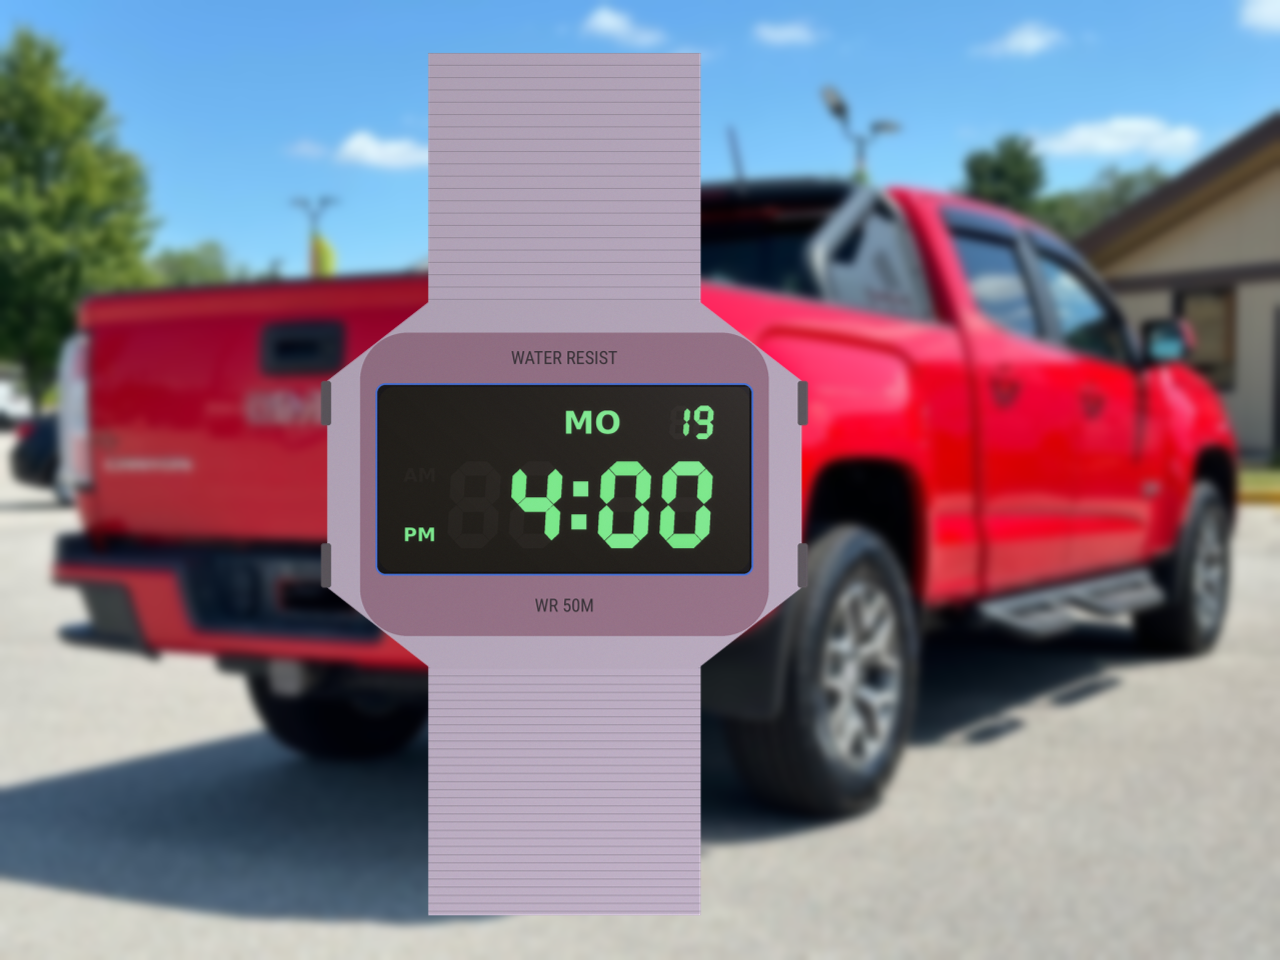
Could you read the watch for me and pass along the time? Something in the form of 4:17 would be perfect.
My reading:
4:00
